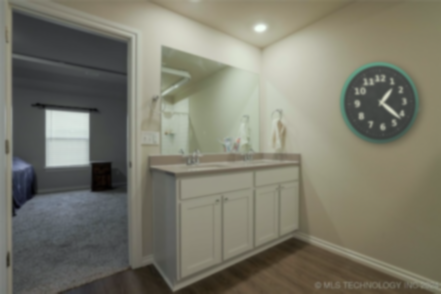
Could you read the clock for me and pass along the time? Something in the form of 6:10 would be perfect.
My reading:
1:22
